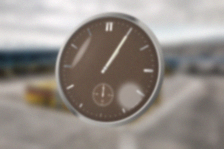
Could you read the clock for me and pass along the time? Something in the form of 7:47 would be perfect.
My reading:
1:05
